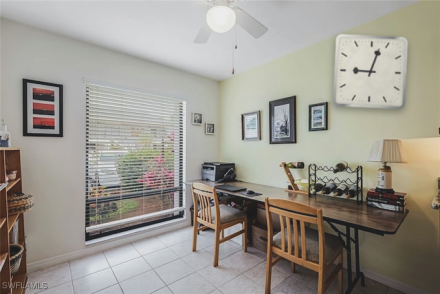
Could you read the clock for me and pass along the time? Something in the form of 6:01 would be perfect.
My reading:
9:03
